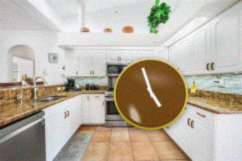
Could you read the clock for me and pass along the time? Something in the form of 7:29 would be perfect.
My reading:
4:57
